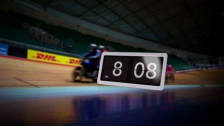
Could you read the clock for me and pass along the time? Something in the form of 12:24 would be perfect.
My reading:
8:08
